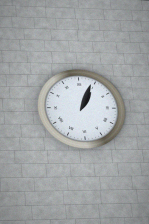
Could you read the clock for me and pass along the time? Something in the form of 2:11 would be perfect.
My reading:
1:04
